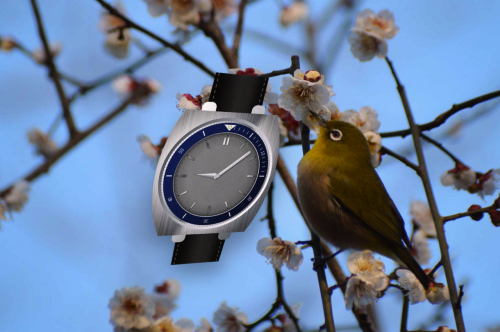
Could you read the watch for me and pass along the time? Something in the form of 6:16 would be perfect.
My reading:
9:08
